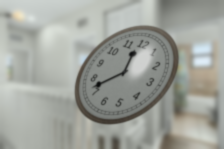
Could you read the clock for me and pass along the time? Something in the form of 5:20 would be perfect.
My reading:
11:37
